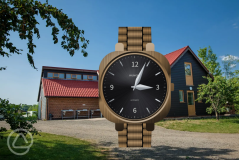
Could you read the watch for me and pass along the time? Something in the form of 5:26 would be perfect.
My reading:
3:04
